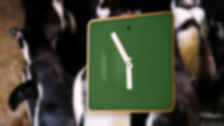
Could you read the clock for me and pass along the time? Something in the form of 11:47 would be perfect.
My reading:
5:55
